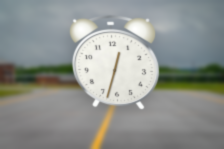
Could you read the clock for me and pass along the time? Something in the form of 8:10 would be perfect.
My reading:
12:33
